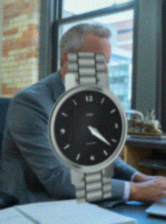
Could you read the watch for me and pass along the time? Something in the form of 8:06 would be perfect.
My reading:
4:22
